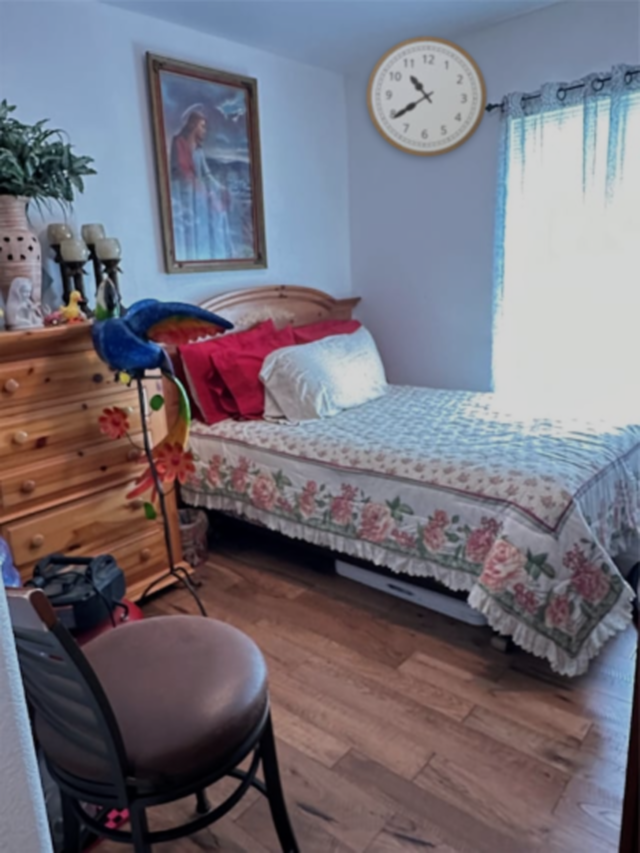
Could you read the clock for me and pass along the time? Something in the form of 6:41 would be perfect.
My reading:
10:39
